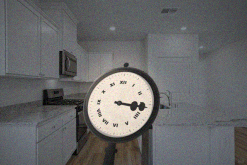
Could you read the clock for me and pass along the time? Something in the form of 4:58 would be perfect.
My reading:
3:16
